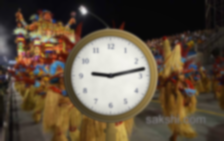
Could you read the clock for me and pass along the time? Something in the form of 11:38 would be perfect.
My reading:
9:13
